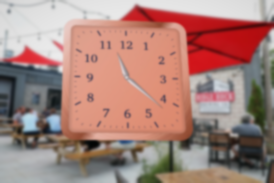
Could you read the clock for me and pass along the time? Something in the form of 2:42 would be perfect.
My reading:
11:22
